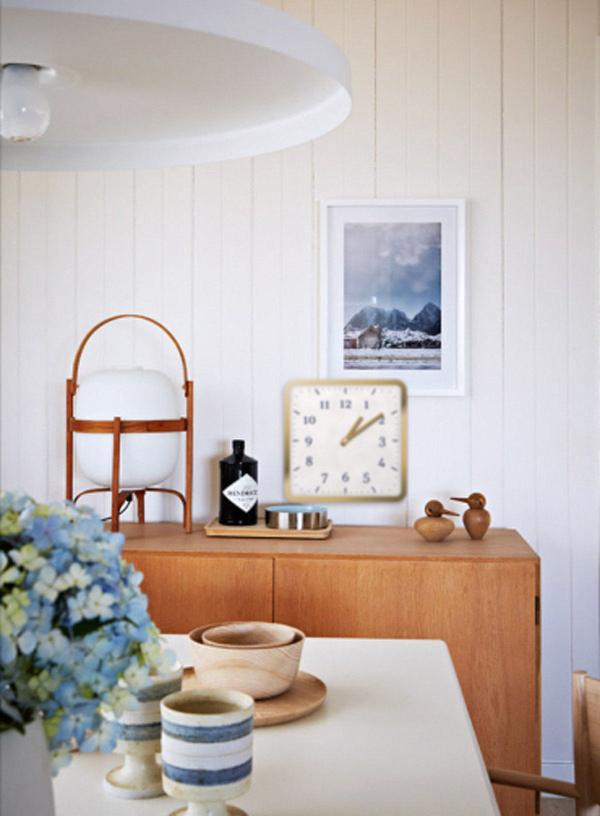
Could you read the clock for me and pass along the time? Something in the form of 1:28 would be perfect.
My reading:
1:09
